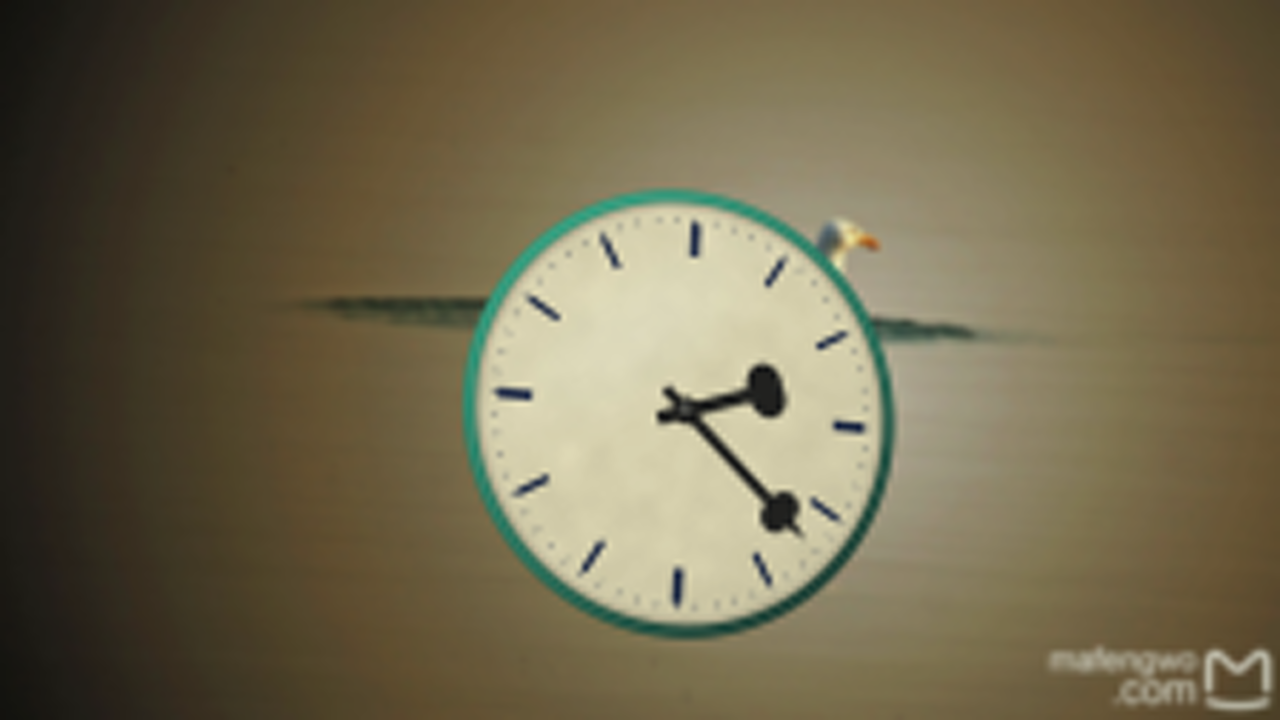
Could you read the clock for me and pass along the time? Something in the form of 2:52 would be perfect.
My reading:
2:22
